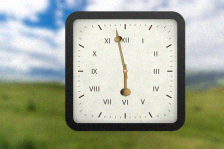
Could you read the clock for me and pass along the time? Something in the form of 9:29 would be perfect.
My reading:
5:58
